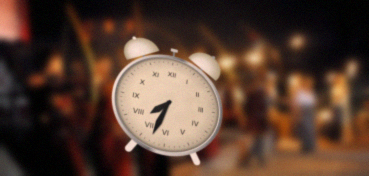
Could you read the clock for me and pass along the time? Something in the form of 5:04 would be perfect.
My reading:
7:33
